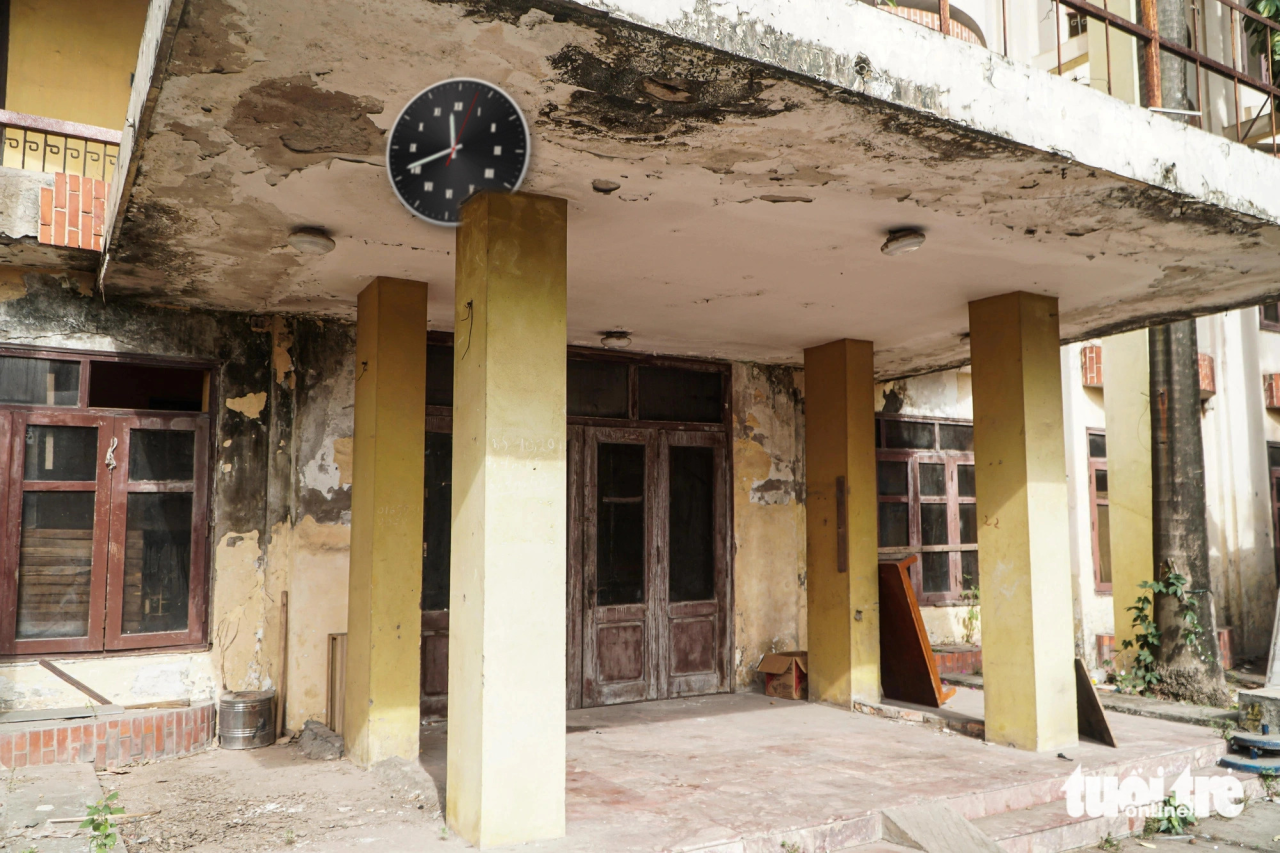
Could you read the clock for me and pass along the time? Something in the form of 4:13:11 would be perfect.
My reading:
11:41:03
